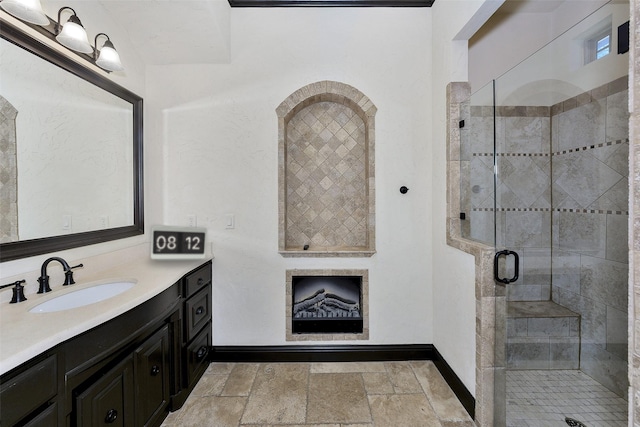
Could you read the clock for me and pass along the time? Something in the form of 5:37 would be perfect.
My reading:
8:12
